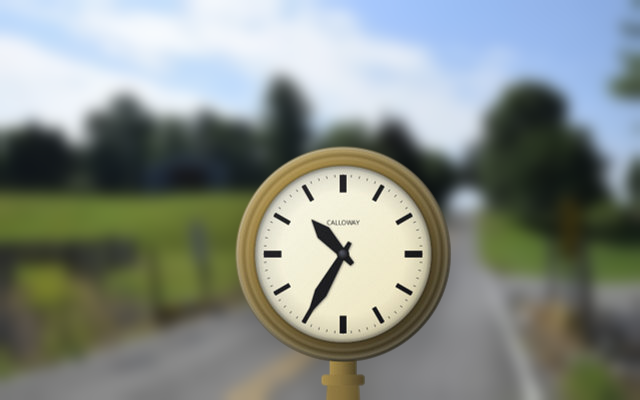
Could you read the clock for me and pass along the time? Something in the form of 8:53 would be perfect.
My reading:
10:35
